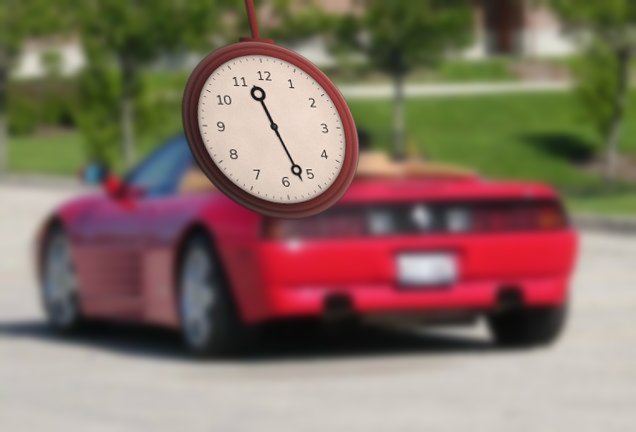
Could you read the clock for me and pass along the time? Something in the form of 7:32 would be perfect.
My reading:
11:27
